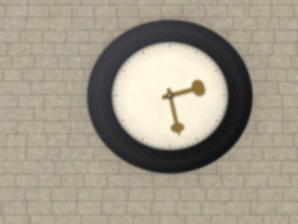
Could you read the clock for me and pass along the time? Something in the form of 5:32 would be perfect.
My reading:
2:28
